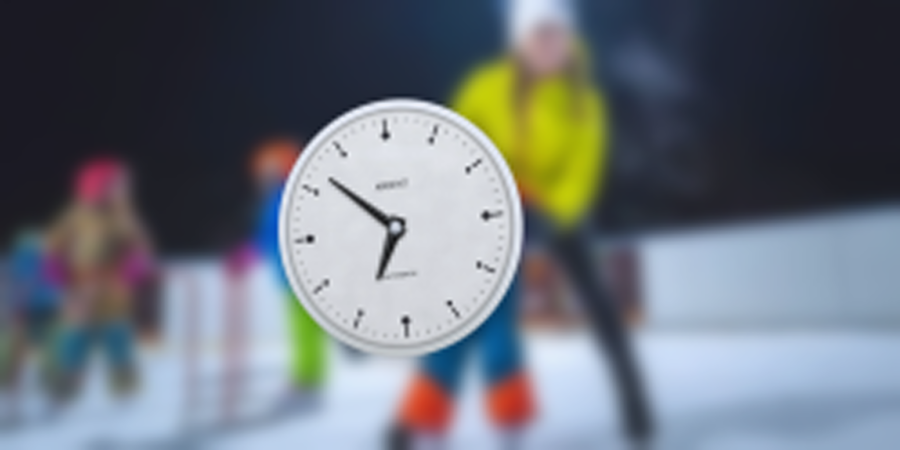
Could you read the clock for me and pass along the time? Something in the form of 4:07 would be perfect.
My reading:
6:52
